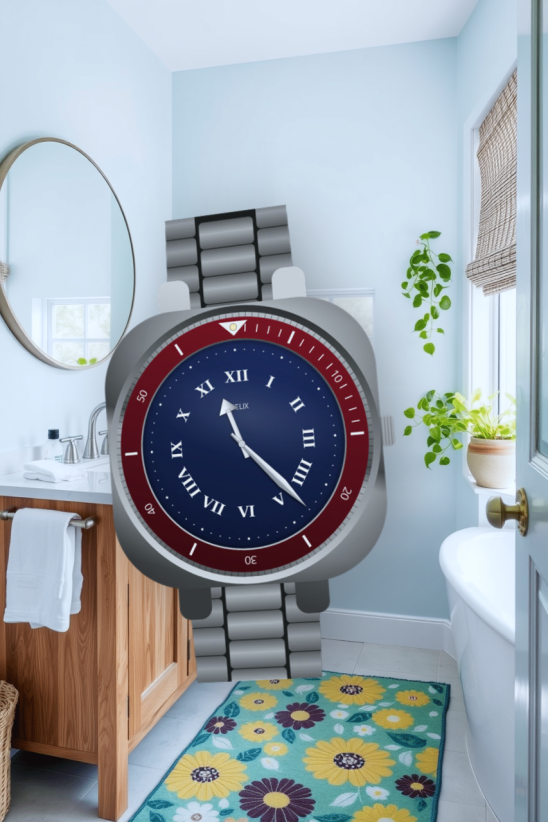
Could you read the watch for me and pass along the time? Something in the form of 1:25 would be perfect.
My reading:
11:23
